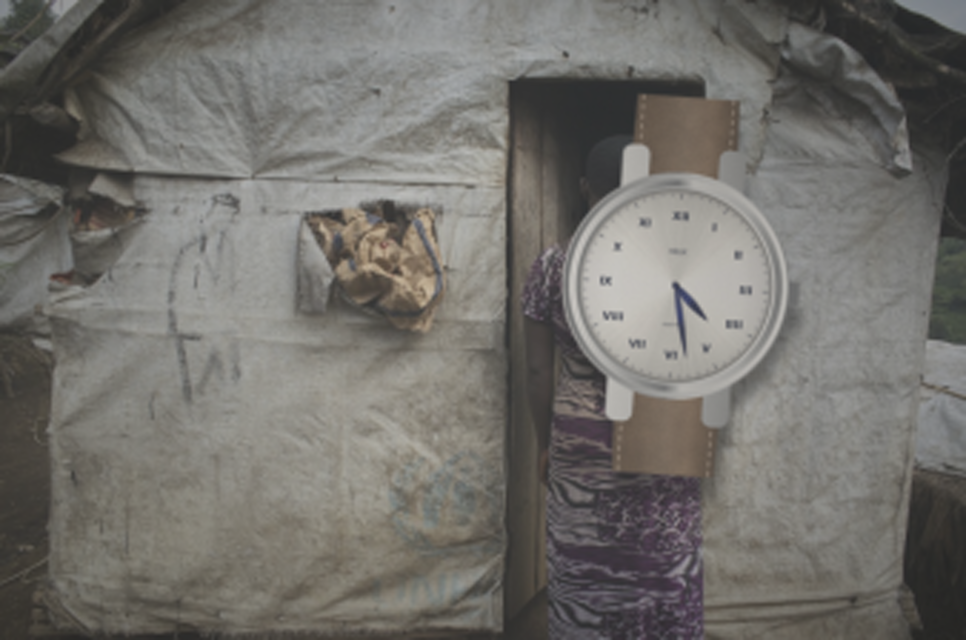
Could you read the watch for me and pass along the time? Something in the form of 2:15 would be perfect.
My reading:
4:28
